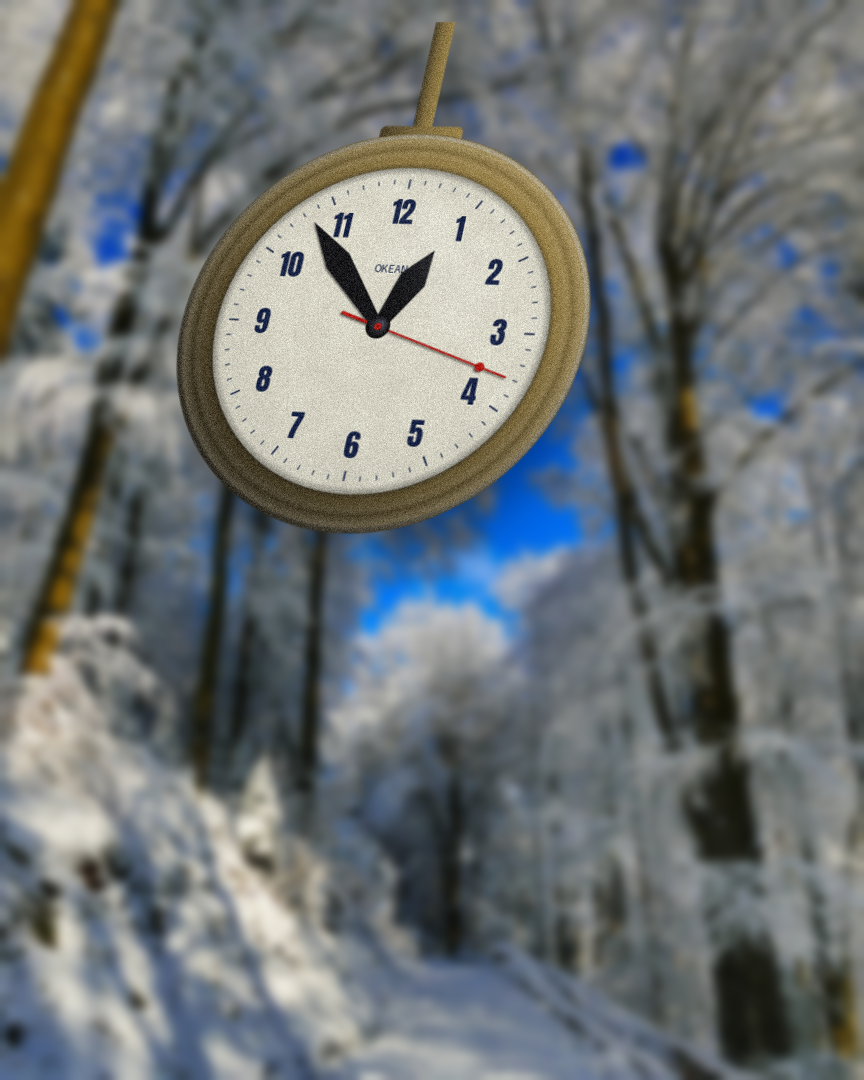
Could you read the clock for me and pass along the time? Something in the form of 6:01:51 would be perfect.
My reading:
12:53:18
